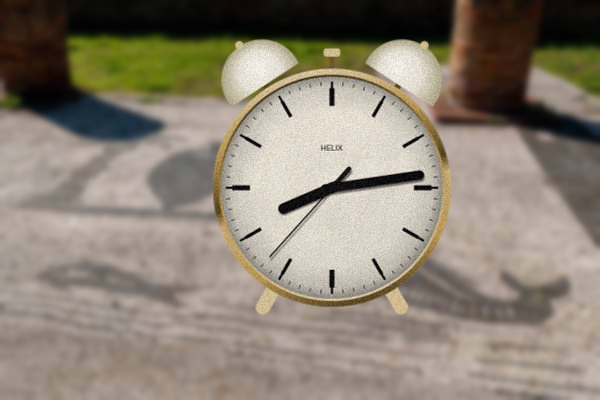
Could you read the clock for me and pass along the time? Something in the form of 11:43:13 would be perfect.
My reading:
8:13:37
